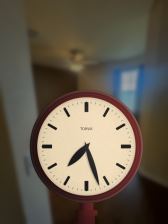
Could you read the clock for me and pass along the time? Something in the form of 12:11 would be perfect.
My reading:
7:27
